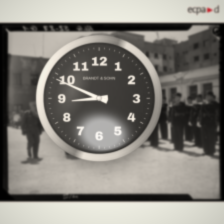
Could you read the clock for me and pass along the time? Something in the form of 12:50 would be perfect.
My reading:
8:49
